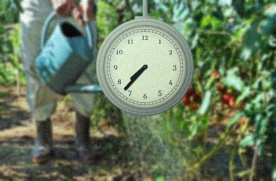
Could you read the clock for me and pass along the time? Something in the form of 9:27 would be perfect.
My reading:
7:37
